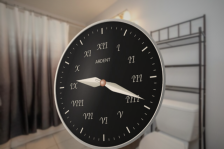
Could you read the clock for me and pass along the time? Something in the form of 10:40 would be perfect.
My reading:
9:19
